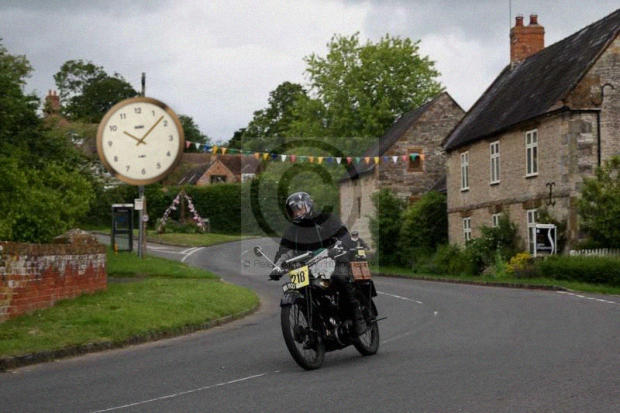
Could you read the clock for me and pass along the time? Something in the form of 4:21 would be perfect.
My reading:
10:08
